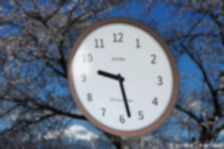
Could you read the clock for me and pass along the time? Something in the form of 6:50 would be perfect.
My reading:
9:28
